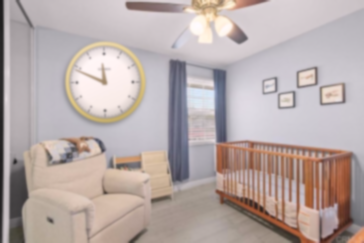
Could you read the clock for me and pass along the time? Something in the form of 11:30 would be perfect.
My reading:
11:49
